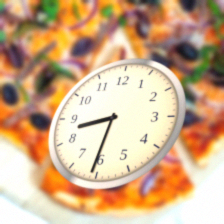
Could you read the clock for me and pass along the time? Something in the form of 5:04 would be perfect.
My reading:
8:31
